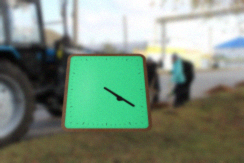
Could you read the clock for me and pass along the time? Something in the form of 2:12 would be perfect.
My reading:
4:21
